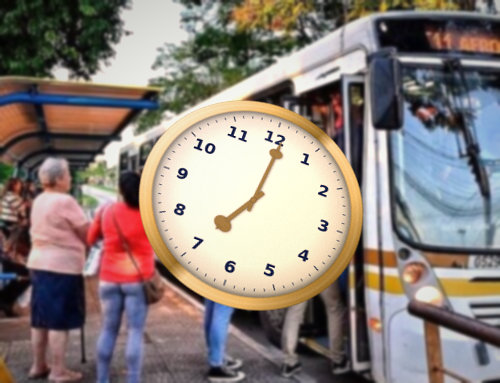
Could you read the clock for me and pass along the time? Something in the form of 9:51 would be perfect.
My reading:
7:01
